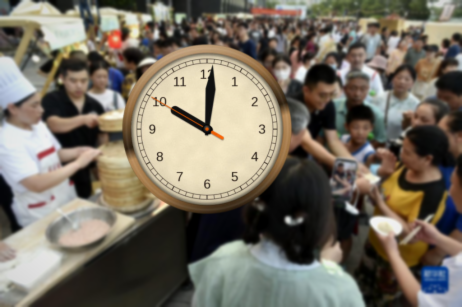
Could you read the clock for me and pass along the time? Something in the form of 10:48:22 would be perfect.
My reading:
10:00:50
